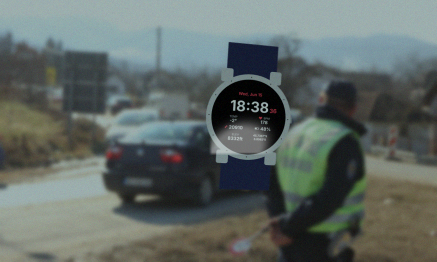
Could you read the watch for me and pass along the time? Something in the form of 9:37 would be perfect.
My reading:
18:38
